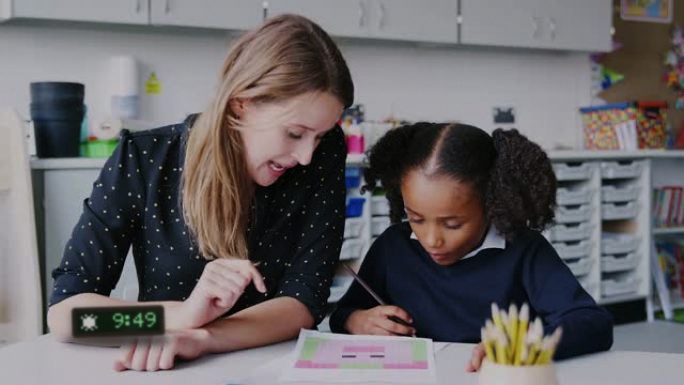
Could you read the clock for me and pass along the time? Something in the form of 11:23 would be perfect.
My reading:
9:49
